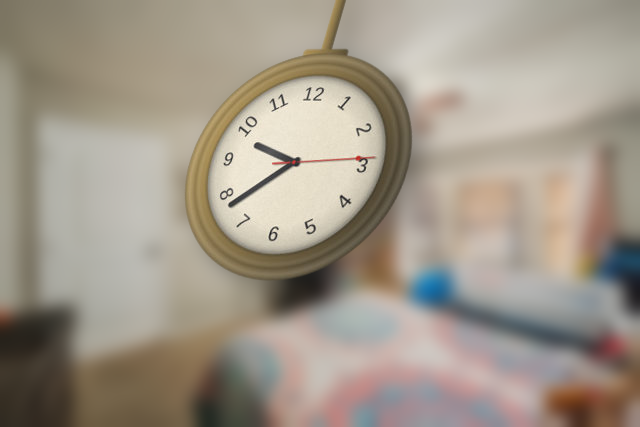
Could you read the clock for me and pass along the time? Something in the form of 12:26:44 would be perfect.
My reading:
9:38:14
